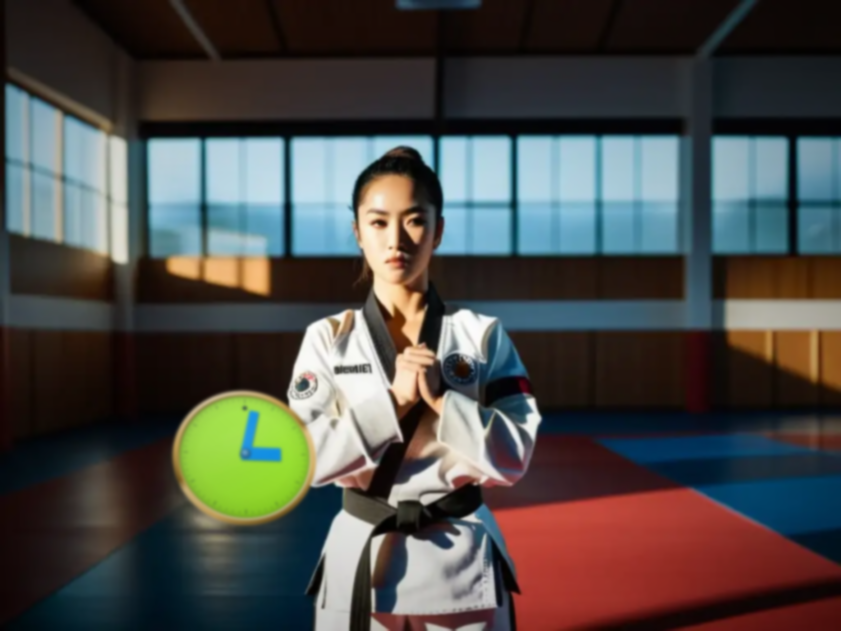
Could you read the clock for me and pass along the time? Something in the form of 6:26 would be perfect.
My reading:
3:02
